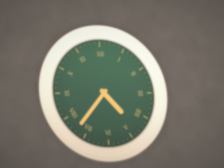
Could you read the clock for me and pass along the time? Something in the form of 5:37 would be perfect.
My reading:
4:37
